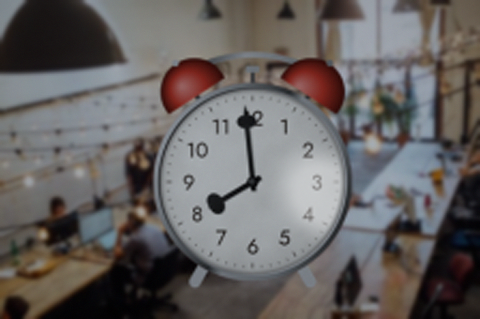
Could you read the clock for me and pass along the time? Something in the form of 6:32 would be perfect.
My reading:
7:59
